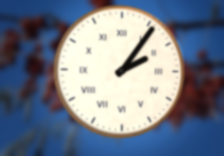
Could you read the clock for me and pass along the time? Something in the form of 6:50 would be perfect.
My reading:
2:06
